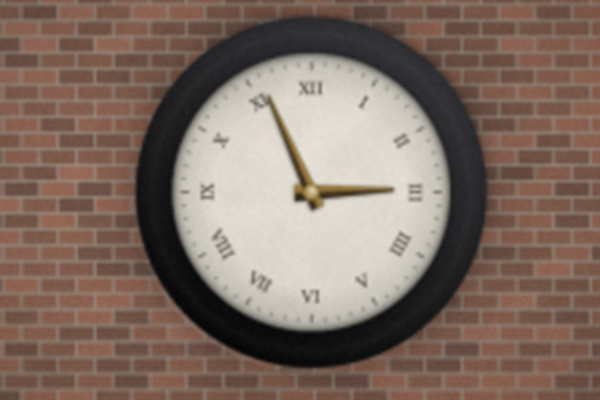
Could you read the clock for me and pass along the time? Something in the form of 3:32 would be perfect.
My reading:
2:56
